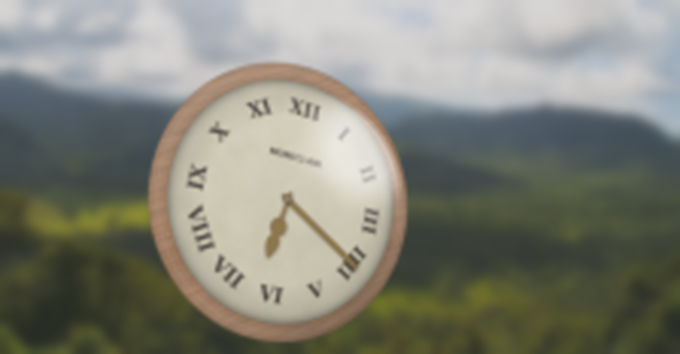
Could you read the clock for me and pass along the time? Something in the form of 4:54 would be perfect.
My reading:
6:20
